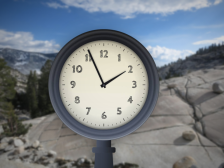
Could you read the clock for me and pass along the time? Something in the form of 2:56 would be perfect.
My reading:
1:56
